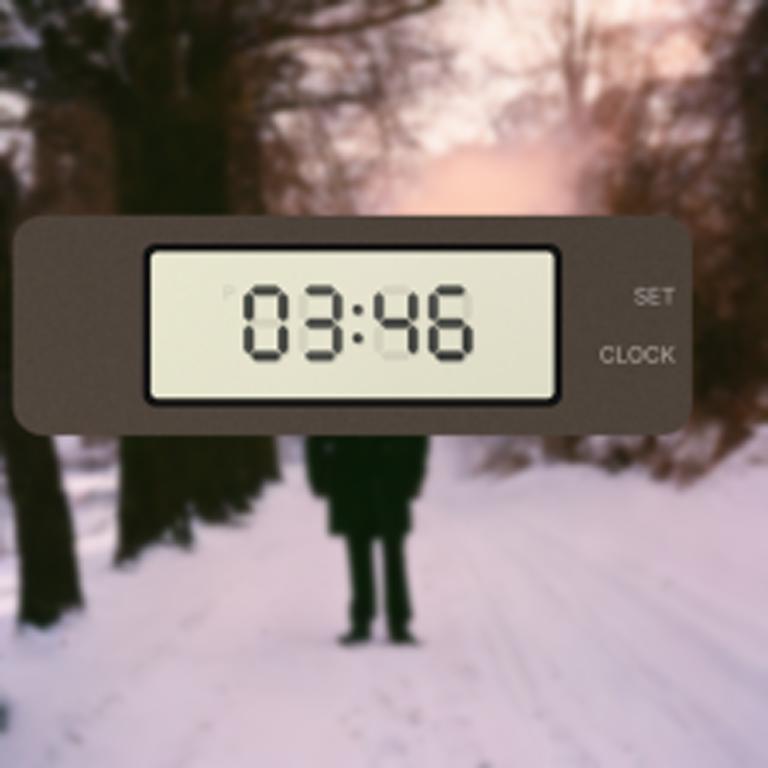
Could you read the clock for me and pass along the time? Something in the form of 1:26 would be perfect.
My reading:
3:46
